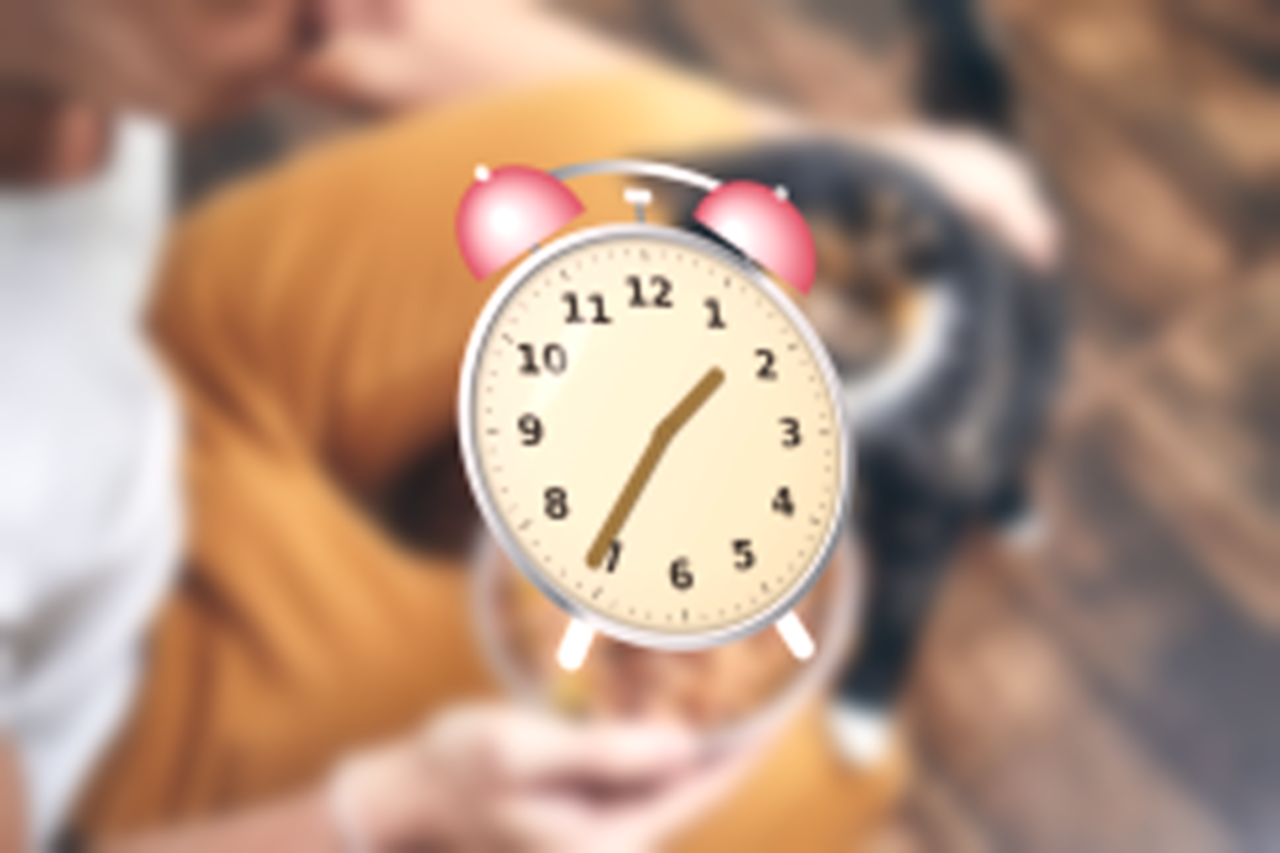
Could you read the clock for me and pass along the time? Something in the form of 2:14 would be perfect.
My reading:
1:36
